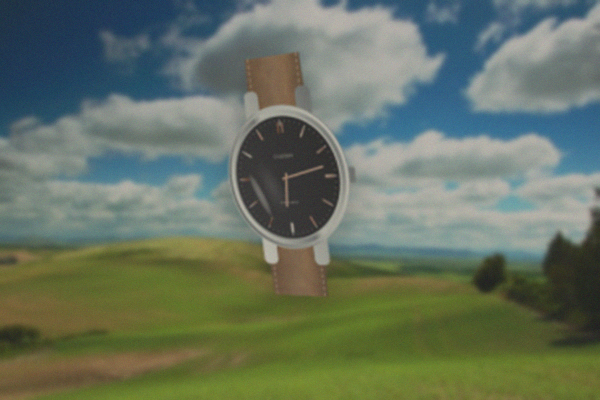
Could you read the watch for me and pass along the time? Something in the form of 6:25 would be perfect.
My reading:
6:13
